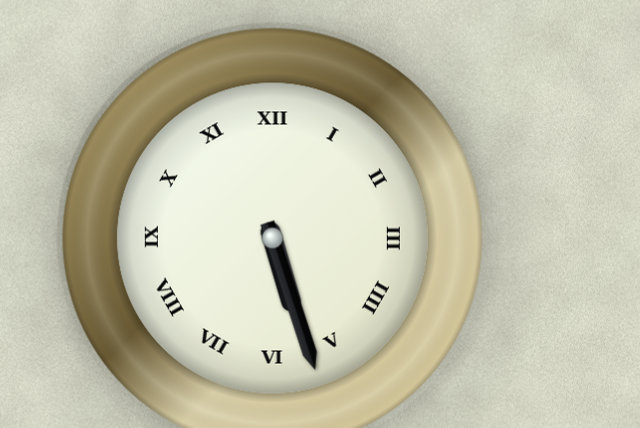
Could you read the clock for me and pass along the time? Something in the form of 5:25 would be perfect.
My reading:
5:27
